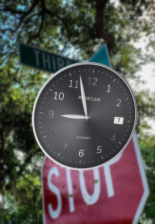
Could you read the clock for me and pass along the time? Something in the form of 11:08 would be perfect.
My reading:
8:57
